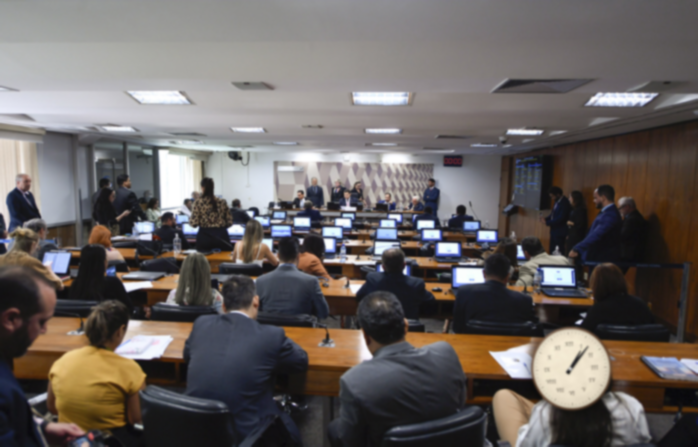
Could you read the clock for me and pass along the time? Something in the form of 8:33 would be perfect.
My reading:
1:07
